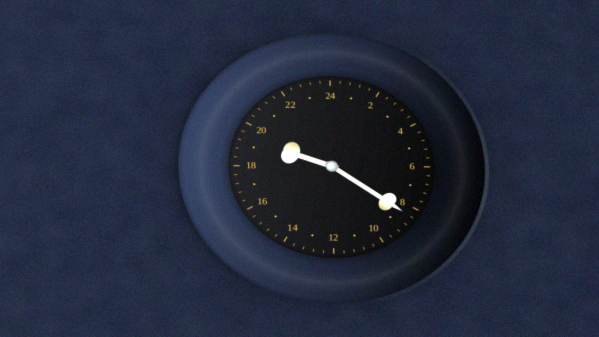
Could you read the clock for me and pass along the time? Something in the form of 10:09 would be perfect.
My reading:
19:21
